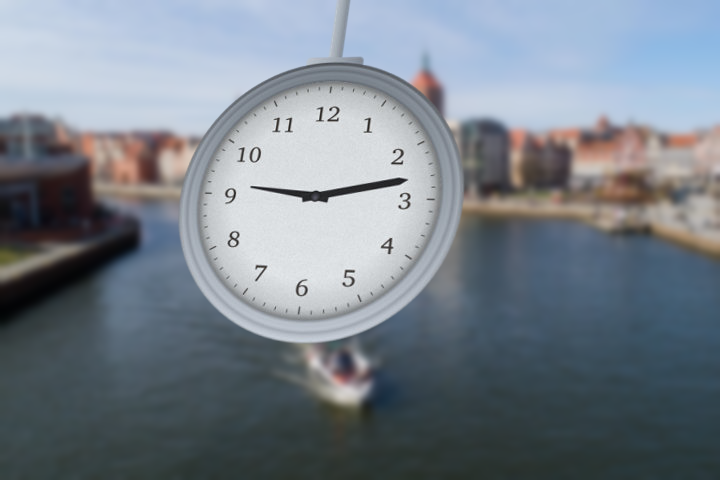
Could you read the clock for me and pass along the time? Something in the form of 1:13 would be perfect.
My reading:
9:13
